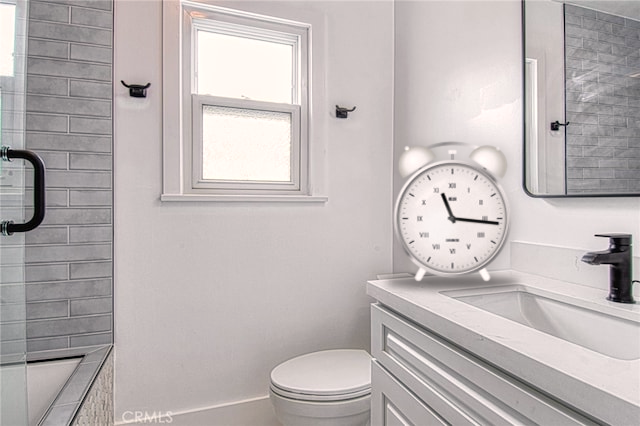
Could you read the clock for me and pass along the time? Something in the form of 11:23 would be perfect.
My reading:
11:16
